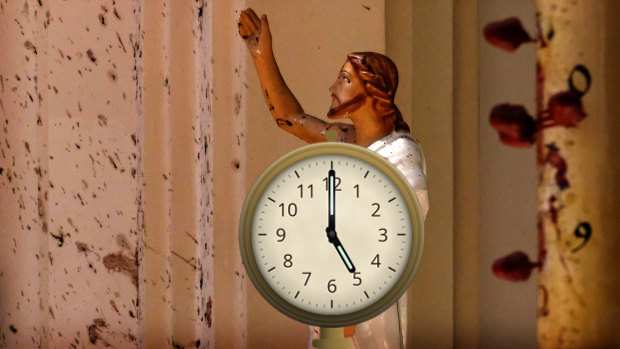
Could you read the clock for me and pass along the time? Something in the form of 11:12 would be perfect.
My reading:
5:00
